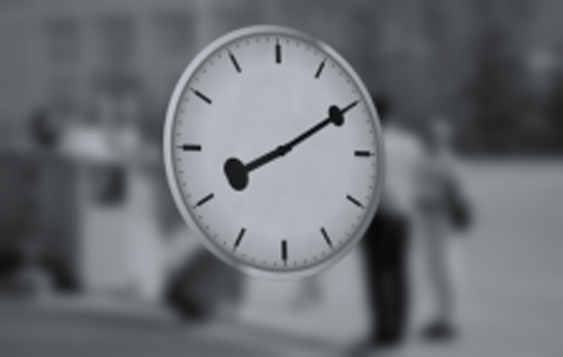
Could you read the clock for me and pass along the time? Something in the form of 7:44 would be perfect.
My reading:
8:10
